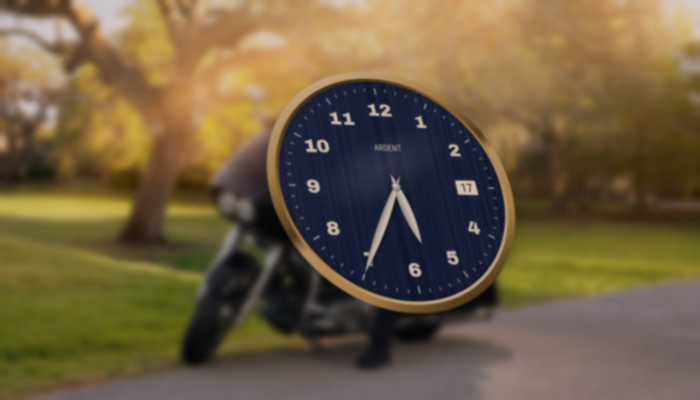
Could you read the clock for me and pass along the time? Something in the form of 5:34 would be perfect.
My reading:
5:35
